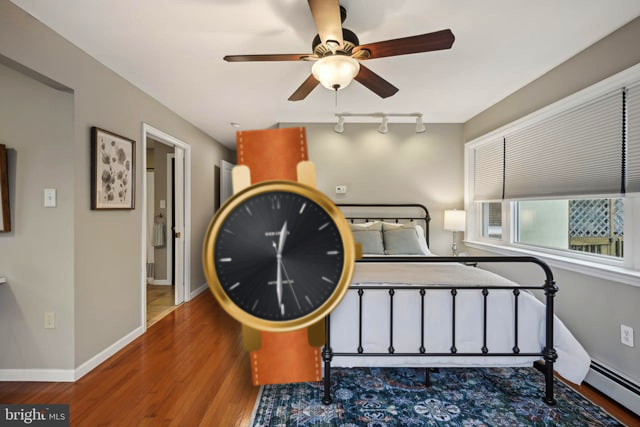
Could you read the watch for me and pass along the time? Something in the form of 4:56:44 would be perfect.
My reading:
12:30:27
